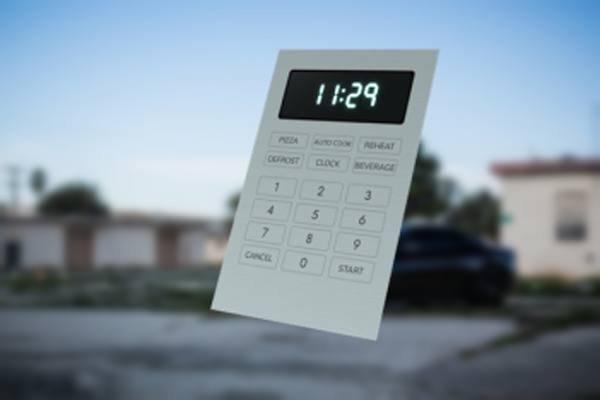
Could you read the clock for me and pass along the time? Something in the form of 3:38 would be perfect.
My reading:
11:29
